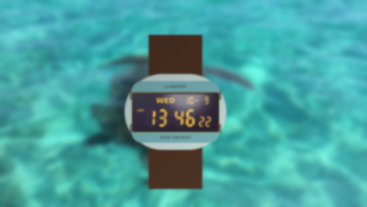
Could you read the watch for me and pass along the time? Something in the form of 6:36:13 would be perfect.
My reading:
13:46:22
